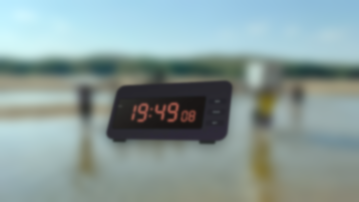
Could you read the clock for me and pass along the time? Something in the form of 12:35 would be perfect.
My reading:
19:49
